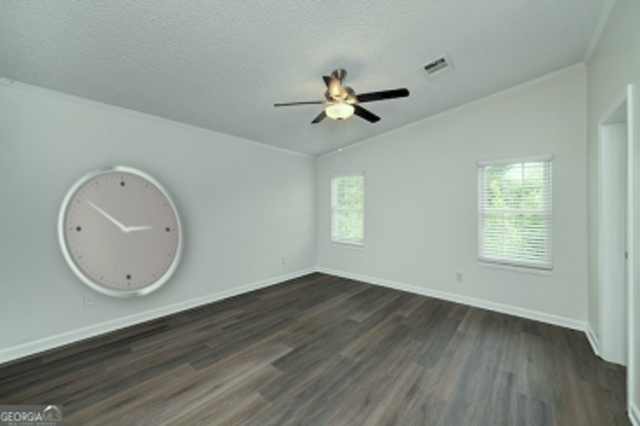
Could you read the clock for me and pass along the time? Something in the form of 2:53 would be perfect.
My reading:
2:51
